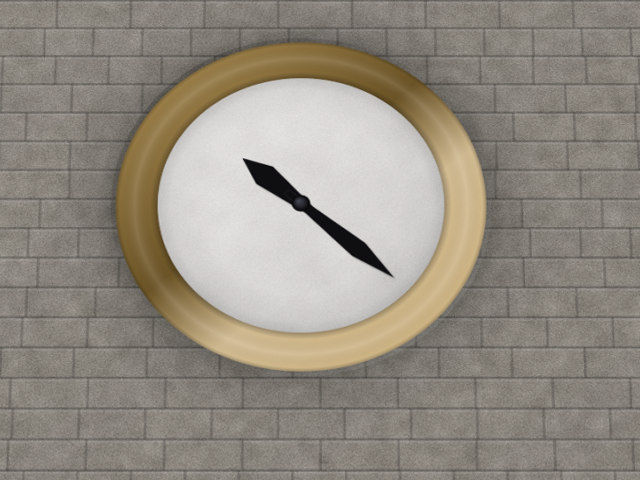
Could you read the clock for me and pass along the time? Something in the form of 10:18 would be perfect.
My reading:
10:22
